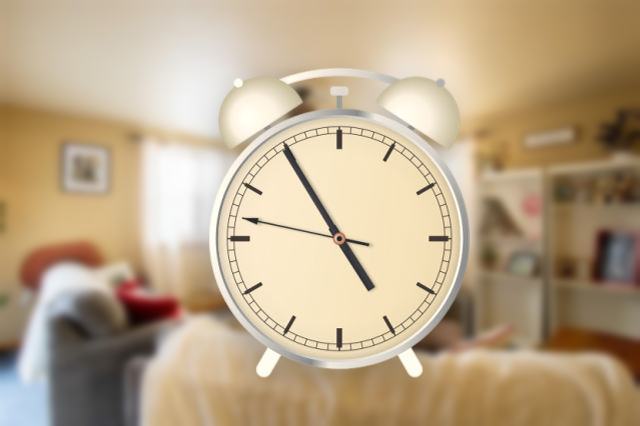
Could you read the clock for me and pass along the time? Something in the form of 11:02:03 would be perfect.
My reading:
4:54:47
